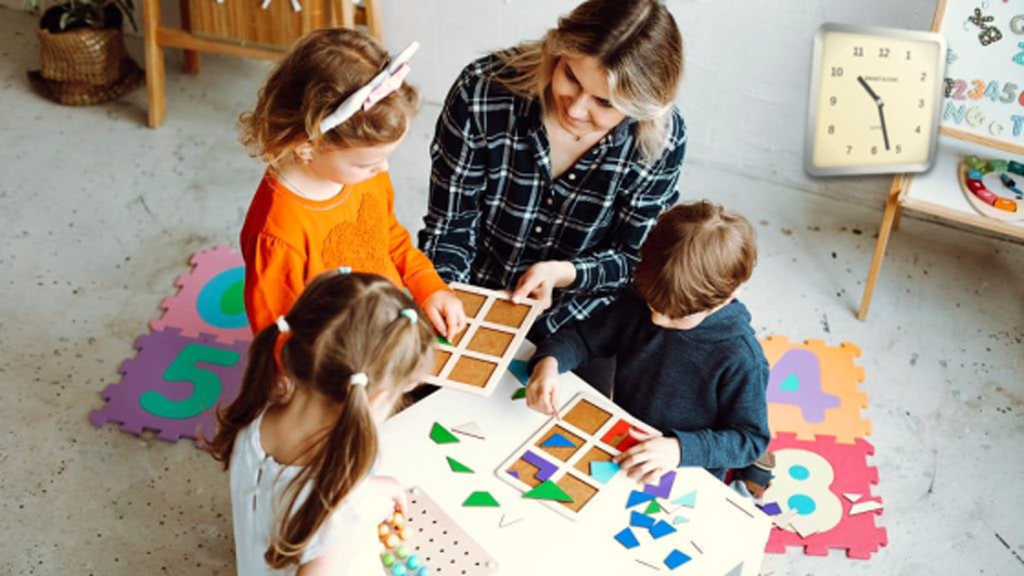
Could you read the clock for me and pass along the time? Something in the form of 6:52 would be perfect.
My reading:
10:27
